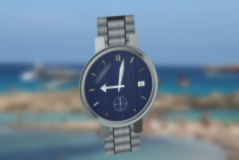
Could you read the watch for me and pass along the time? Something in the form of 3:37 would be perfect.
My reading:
9:02
